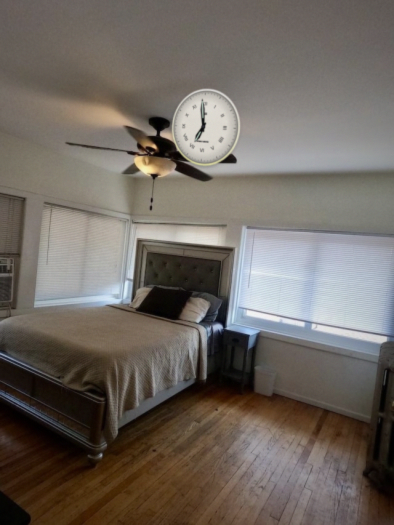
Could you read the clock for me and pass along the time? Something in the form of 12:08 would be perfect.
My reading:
6:59
